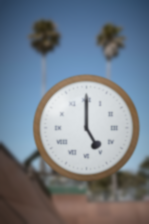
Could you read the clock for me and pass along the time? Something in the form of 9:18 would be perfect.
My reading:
5:00
